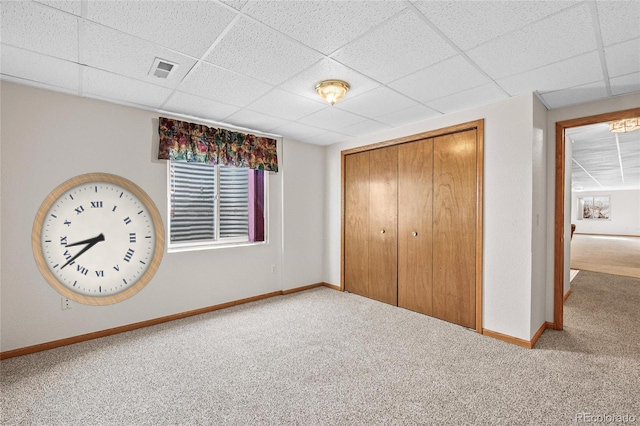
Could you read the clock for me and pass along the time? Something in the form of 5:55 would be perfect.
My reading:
8:39
